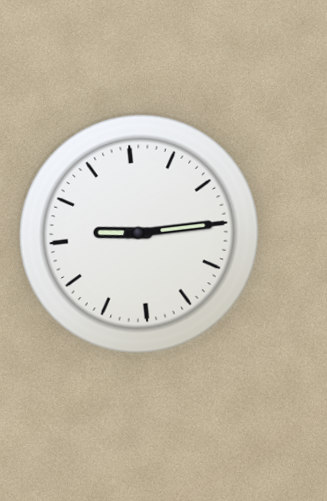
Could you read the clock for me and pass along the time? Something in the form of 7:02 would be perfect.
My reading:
9:15
